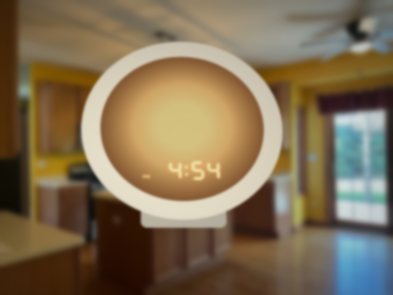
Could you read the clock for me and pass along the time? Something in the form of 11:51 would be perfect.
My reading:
4:54
